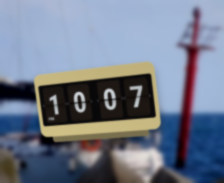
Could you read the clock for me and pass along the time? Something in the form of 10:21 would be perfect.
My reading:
10:07
